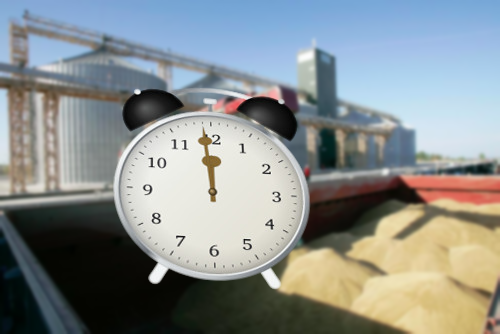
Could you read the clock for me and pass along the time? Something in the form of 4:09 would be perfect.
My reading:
11:59
